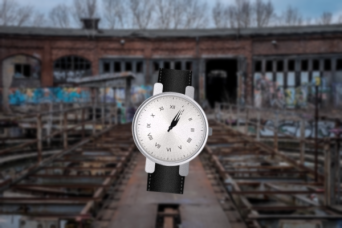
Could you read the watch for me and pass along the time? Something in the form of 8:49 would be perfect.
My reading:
1:04
